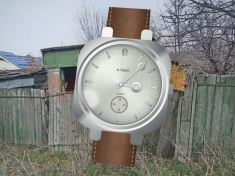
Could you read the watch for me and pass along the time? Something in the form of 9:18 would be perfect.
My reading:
3:07
